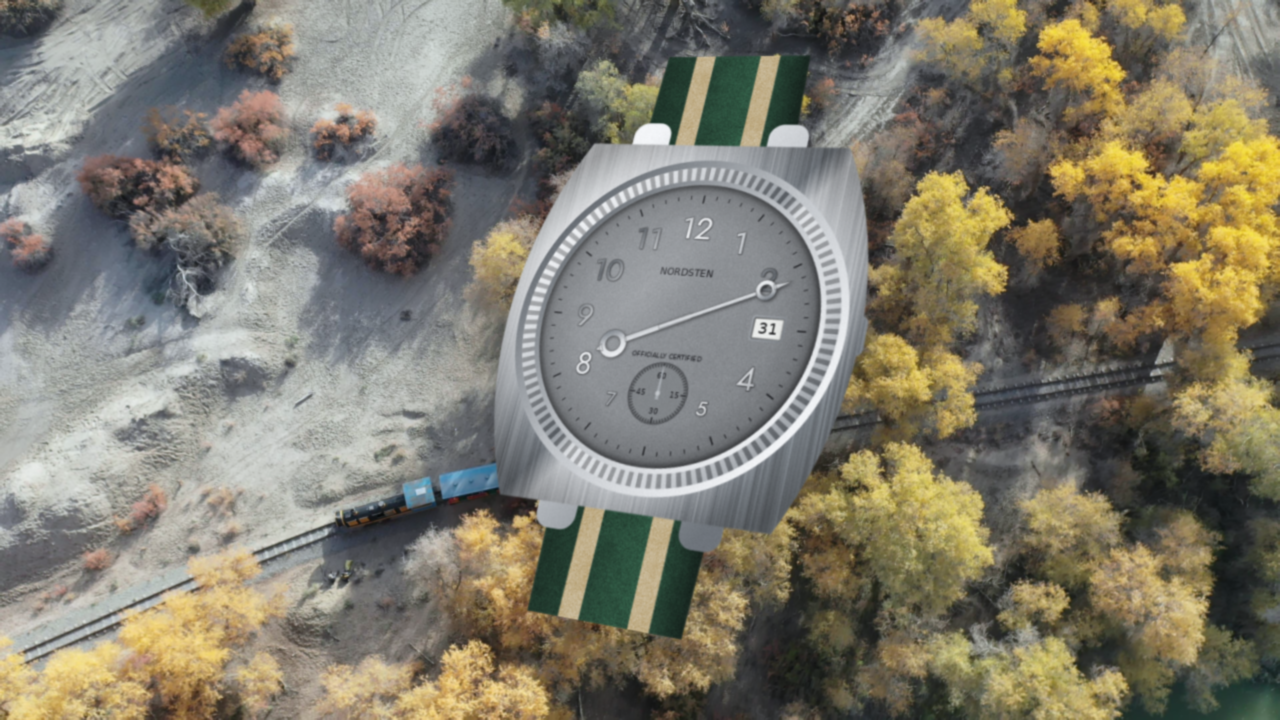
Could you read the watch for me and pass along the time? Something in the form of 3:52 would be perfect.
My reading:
8:11
